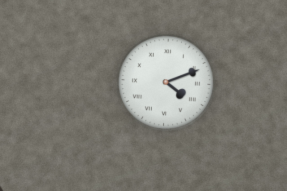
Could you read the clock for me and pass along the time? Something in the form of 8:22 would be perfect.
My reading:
4:11
